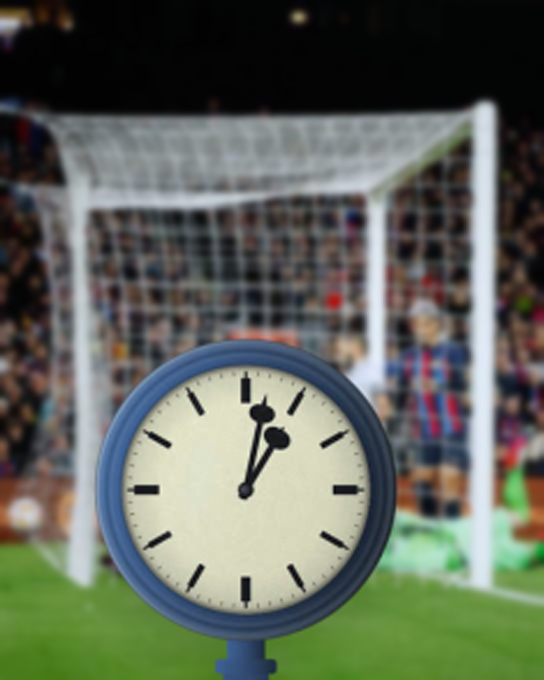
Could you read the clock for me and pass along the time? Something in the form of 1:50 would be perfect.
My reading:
1:02
